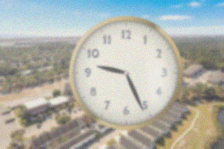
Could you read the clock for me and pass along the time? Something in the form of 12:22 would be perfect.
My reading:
9:26
